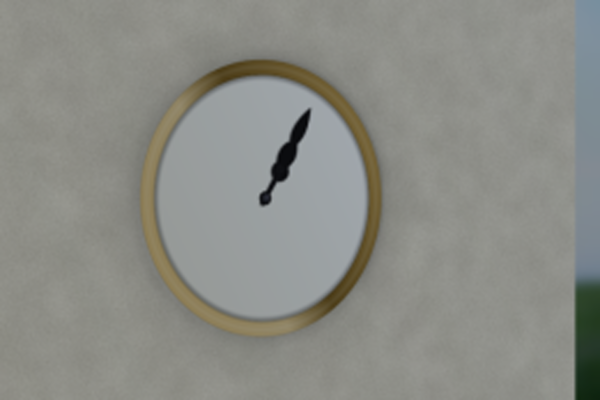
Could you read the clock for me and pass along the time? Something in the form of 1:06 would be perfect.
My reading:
1:05
